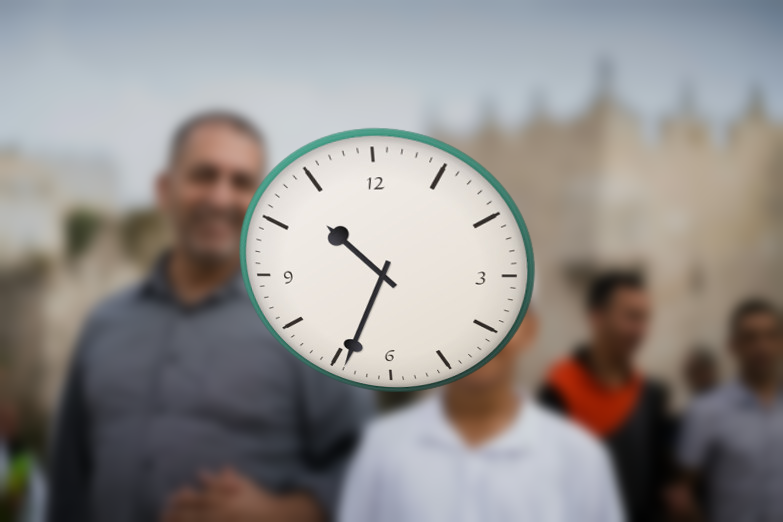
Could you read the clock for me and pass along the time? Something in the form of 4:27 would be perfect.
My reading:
10:34
